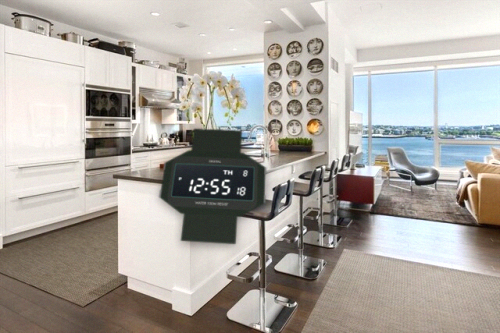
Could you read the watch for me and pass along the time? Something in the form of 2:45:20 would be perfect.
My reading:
12:55:18
